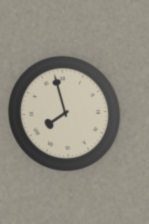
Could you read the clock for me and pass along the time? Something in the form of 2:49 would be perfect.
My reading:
7:58
